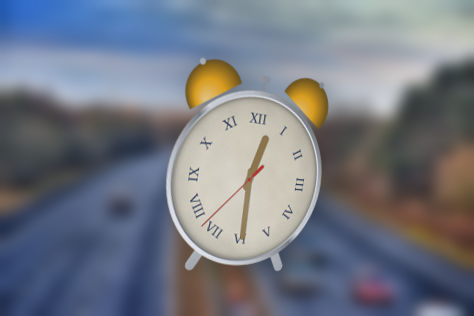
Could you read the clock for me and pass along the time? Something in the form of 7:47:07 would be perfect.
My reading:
12:29:37
